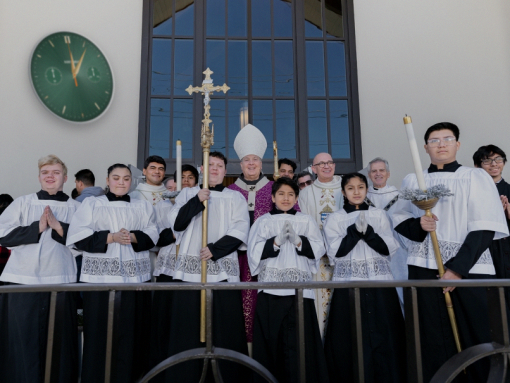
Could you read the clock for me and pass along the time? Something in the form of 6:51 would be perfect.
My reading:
12:06
